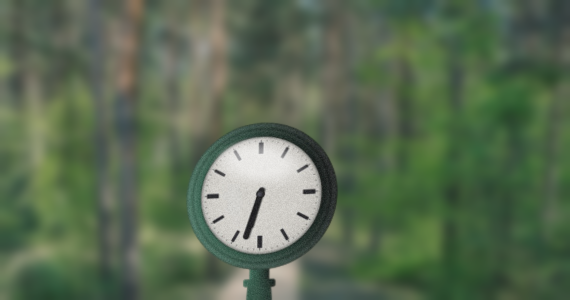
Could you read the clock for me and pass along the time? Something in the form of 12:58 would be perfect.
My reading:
6:33
